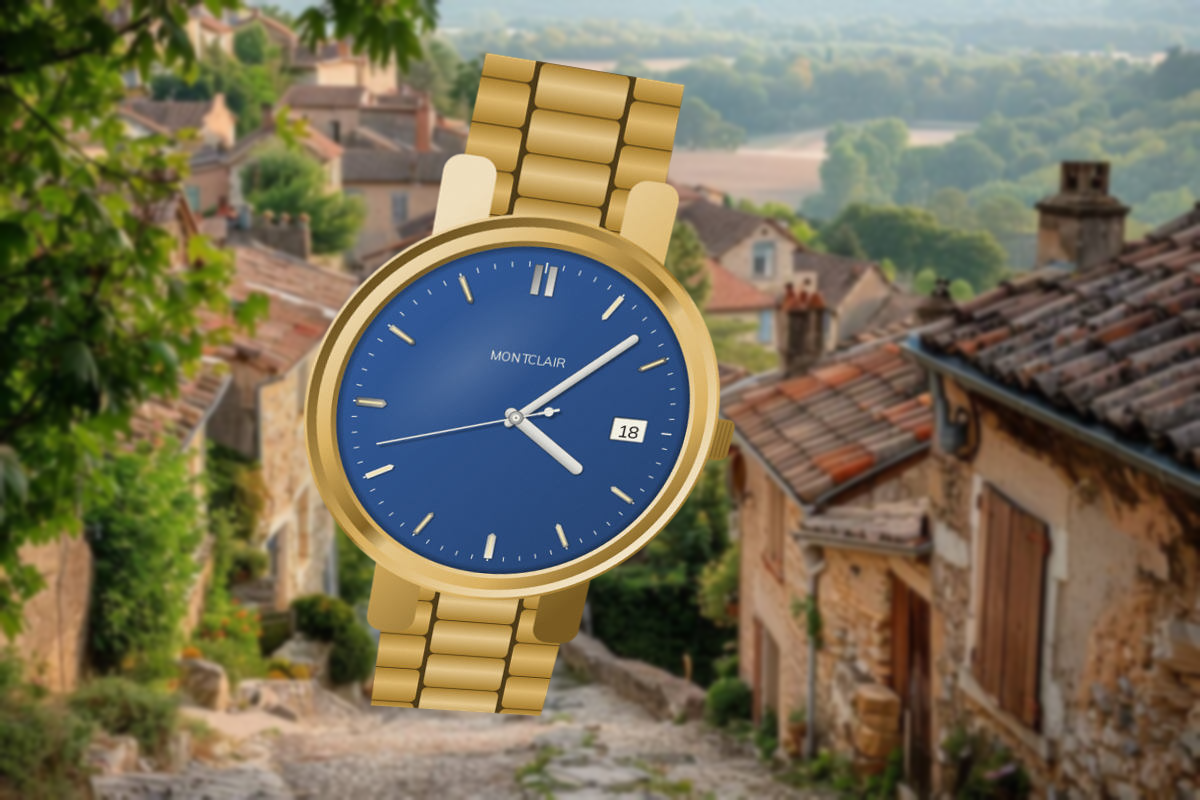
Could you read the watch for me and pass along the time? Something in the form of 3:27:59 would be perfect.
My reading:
4:07:42
